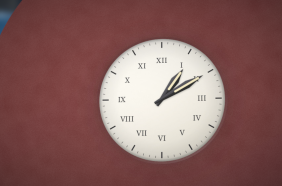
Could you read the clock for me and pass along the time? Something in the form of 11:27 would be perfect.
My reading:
1:10
